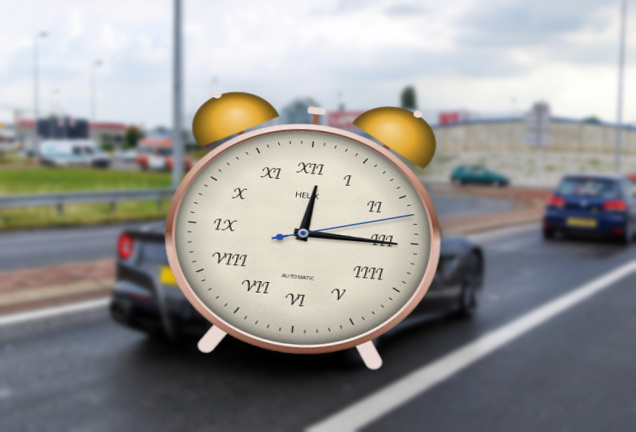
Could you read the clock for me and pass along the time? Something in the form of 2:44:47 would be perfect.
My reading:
12:15:12
